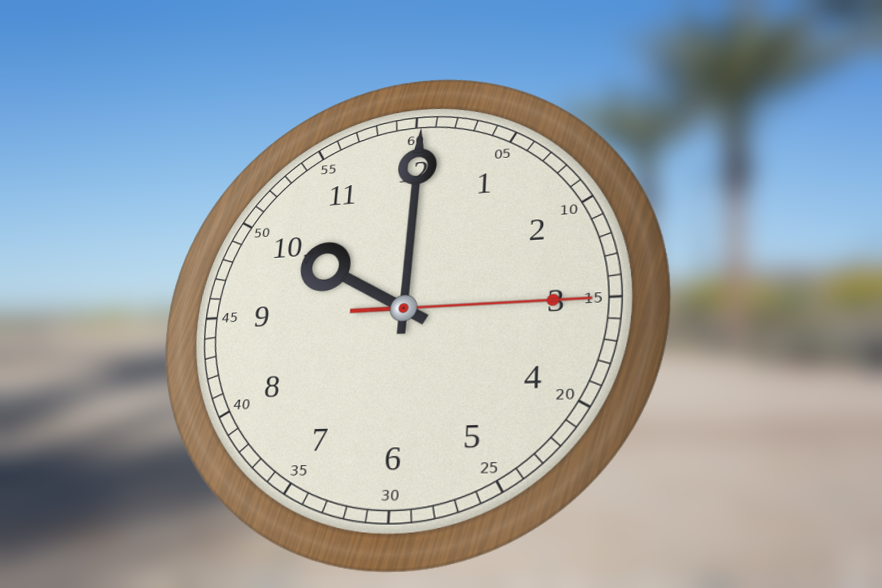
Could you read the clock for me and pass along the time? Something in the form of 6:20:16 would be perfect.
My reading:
10:00:15
